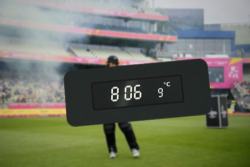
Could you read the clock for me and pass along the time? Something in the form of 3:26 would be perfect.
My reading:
8:06
